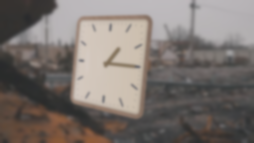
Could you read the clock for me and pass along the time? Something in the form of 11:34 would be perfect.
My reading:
1:15
